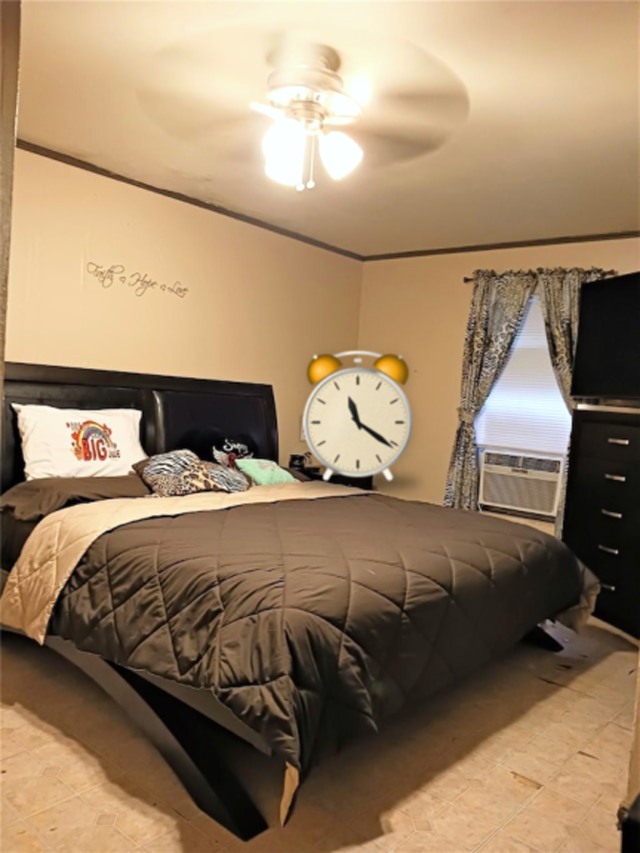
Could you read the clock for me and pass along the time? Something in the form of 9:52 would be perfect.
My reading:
11:21
